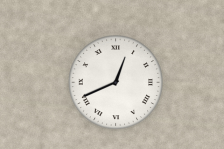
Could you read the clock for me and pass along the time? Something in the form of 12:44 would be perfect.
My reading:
12:41
